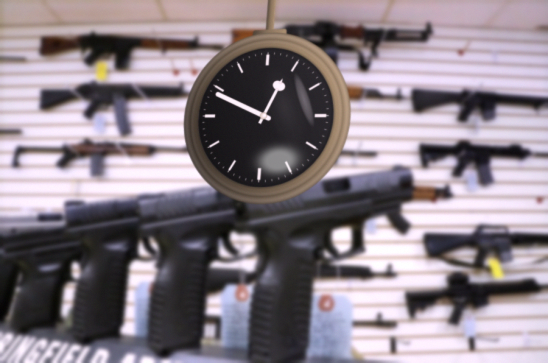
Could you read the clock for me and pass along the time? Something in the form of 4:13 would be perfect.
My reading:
12:49
